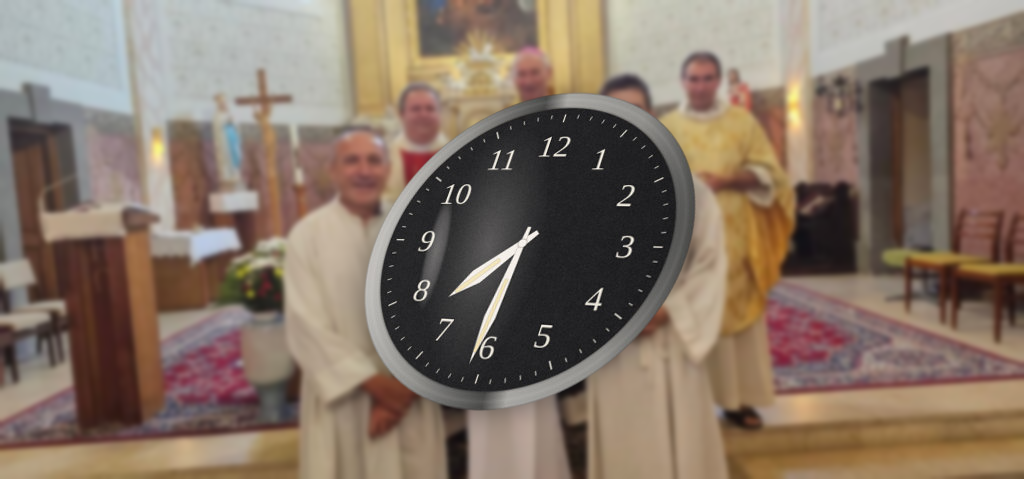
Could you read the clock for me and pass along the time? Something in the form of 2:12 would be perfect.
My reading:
7:31
